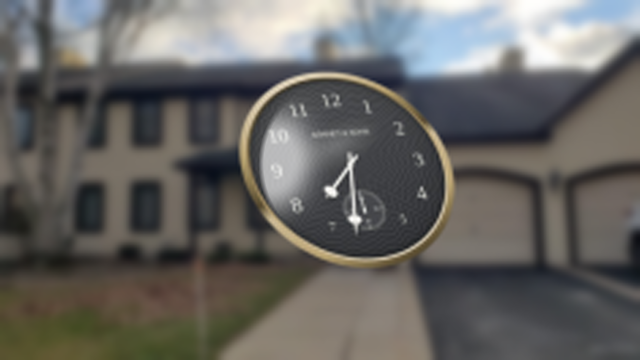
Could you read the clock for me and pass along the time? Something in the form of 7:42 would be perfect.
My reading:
7:32
